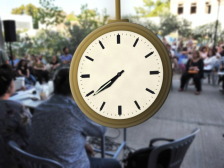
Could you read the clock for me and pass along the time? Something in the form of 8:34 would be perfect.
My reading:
7:39
